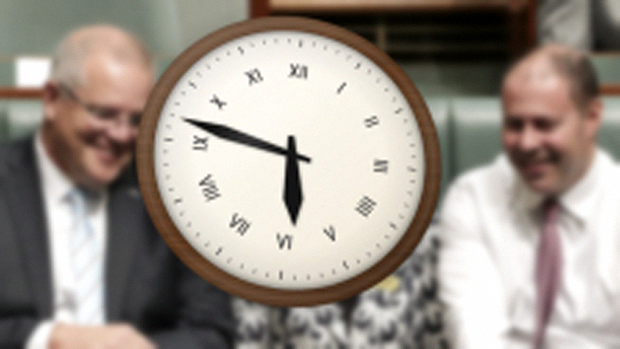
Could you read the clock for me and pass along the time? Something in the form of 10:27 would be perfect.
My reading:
5:47
